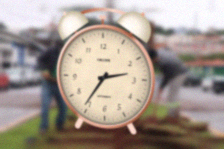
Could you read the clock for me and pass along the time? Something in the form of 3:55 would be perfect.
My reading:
2:36
